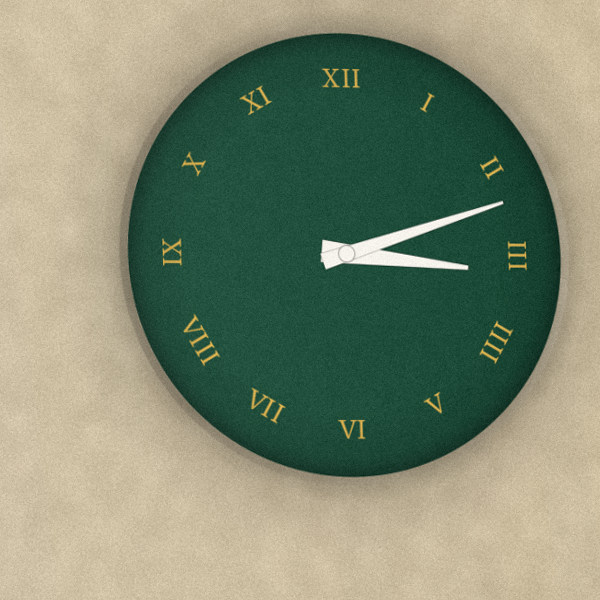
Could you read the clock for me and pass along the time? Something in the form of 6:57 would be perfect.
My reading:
3:12
